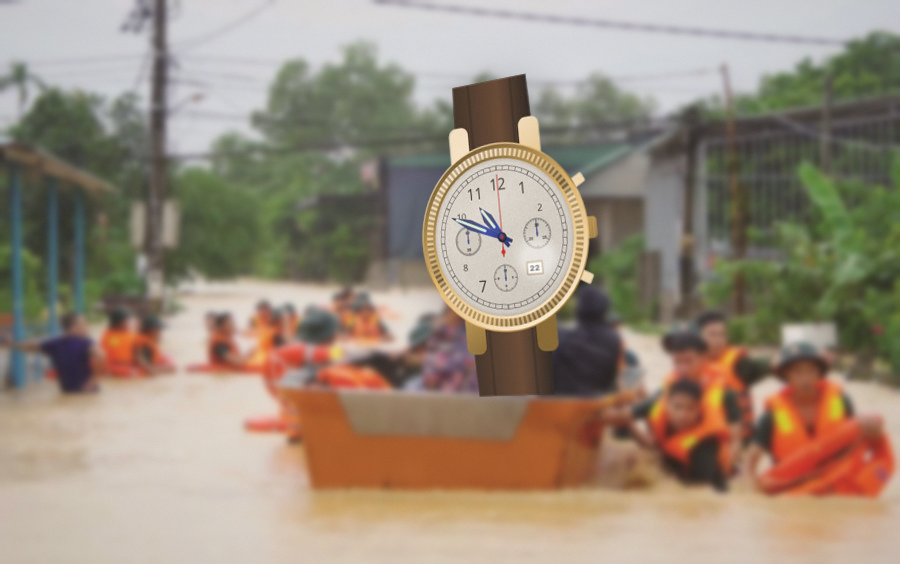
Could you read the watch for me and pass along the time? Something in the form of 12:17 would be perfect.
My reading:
10:49
